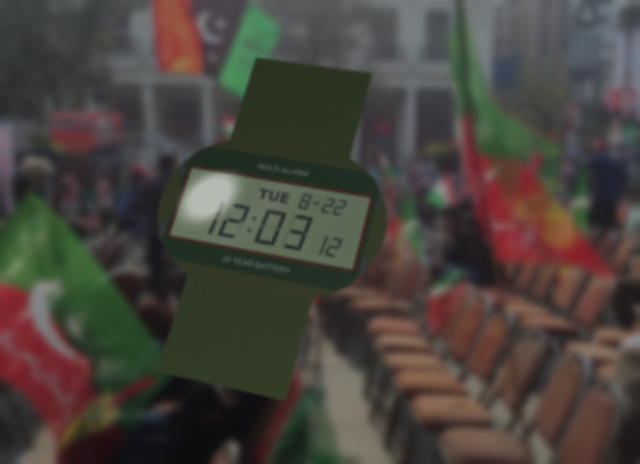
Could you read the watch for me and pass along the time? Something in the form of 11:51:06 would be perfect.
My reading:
12:03:12
